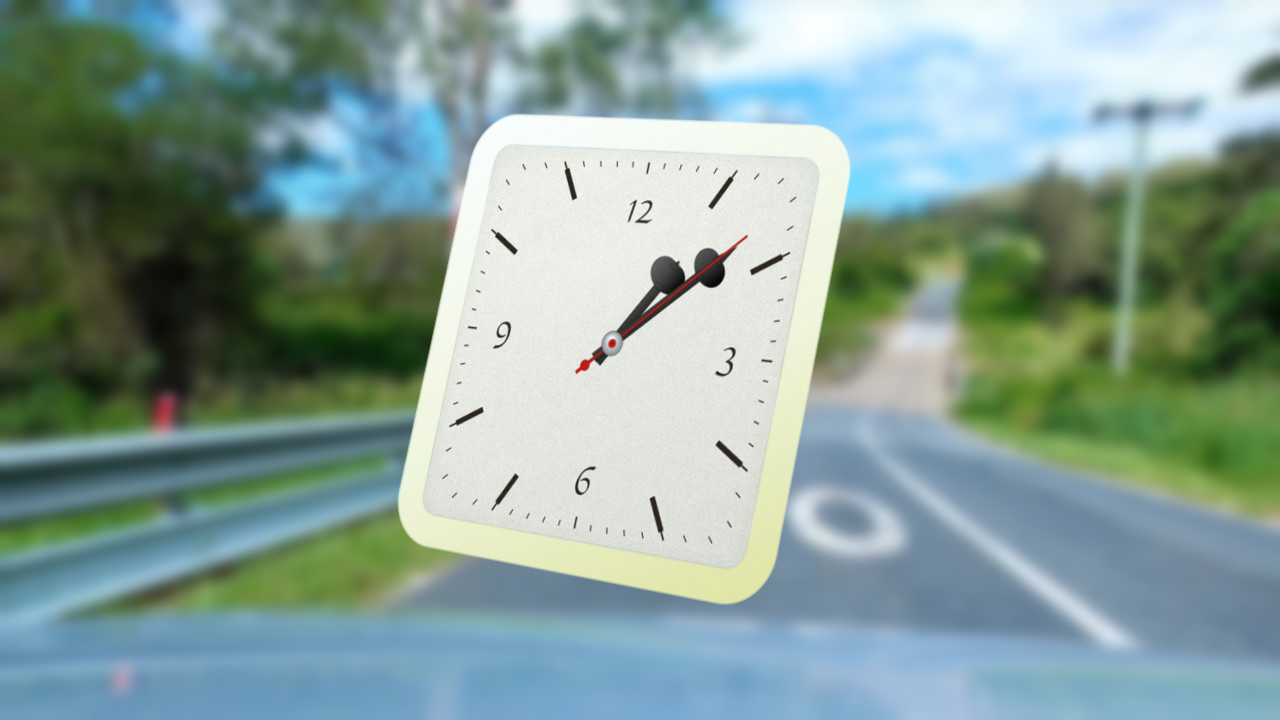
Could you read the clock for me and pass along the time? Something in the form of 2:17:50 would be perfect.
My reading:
1:08:08
